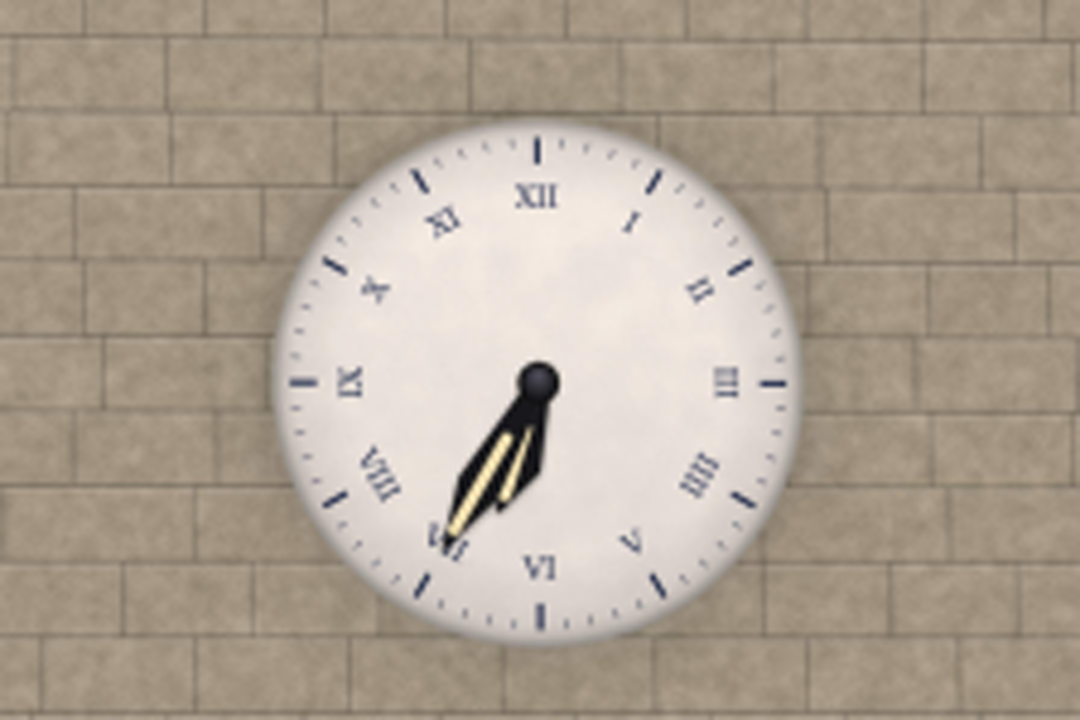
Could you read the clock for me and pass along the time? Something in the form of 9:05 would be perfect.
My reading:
6:35
